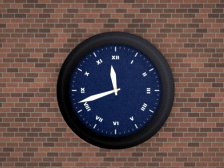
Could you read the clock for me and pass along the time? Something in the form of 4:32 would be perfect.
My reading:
11:42
